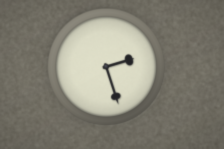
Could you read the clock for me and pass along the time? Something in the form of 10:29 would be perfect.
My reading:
2:27
